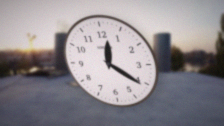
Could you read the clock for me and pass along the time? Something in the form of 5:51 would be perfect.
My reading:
12:21
